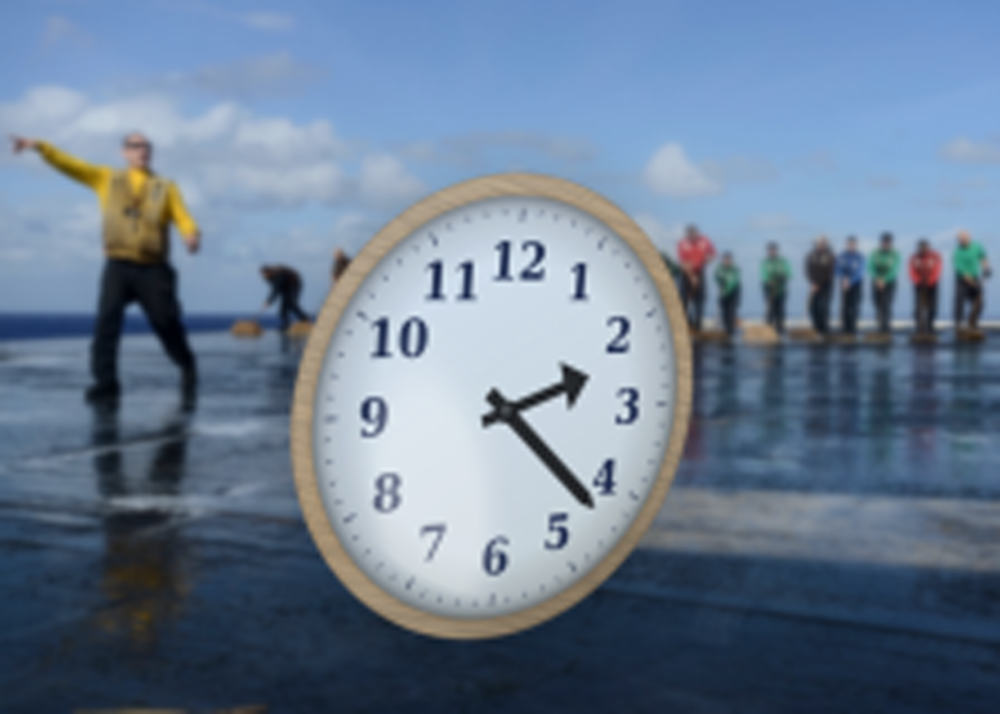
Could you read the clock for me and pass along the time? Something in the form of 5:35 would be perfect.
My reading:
2:22
